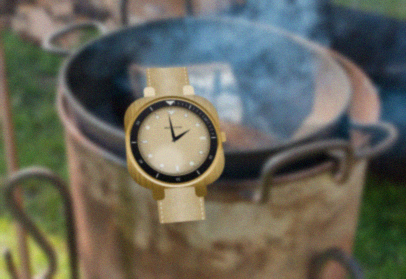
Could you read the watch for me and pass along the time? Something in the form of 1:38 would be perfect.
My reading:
1:59
